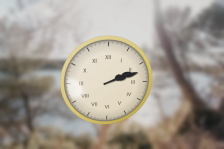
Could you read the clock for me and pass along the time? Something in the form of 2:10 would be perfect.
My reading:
2:12
